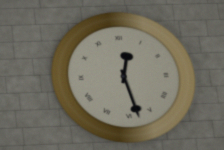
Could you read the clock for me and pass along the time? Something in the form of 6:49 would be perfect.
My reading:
12:28
